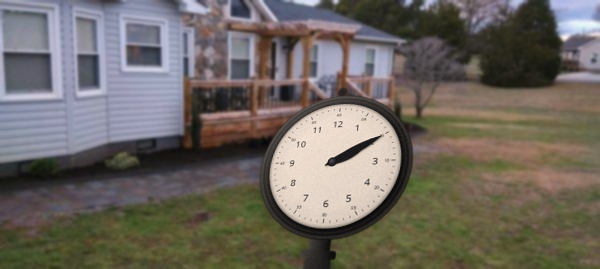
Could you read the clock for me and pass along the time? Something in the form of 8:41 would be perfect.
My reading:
2:10
